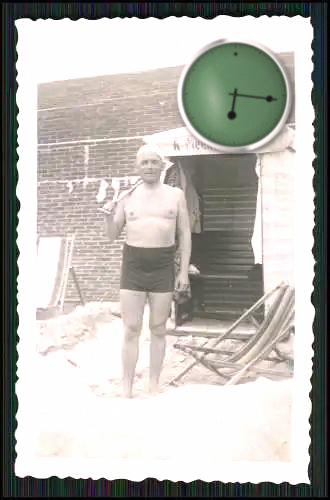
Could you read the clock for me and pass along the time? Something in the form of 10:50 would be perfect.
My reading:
6:16
